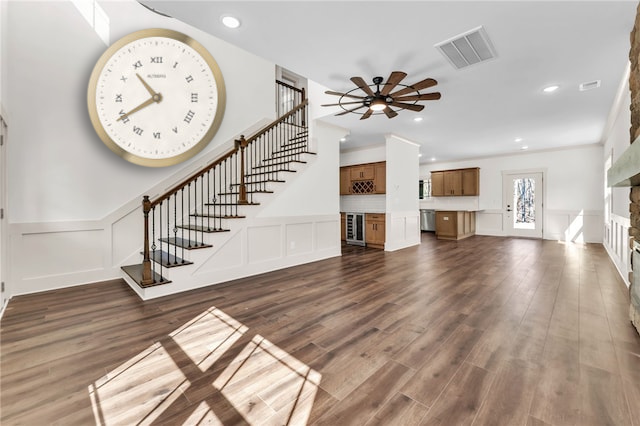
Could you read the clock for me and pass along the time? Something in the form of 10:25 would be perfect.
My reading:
10:40
